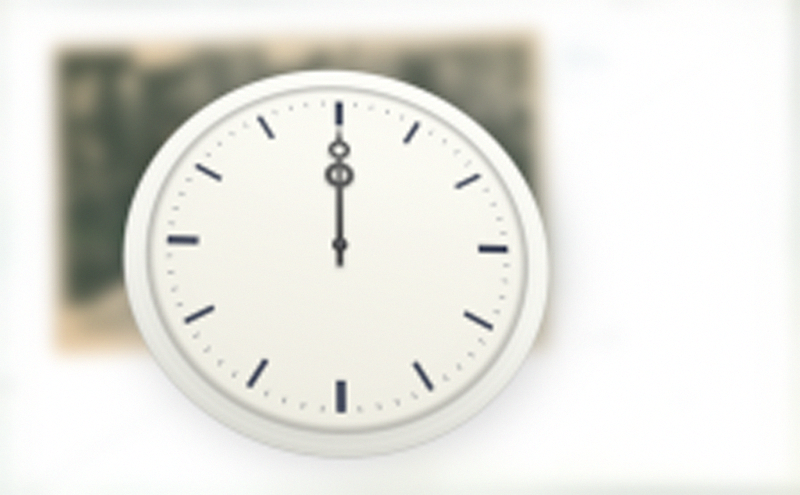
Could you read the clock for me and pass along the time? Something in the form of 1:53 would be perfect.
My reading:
12:00
